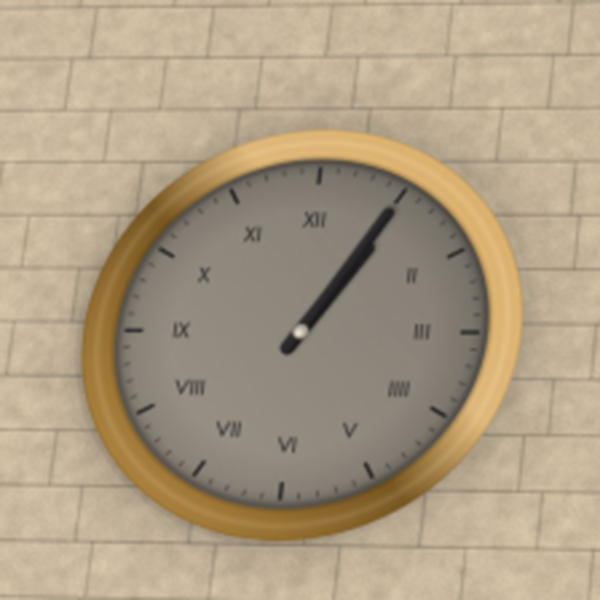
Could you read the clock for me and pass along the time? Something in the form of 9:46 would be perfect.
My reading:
1:05
